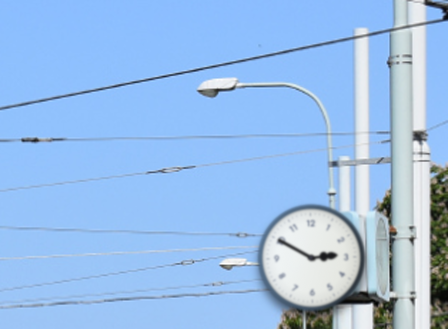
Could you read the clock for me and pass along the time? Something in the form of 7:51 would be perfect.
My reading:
2:50
